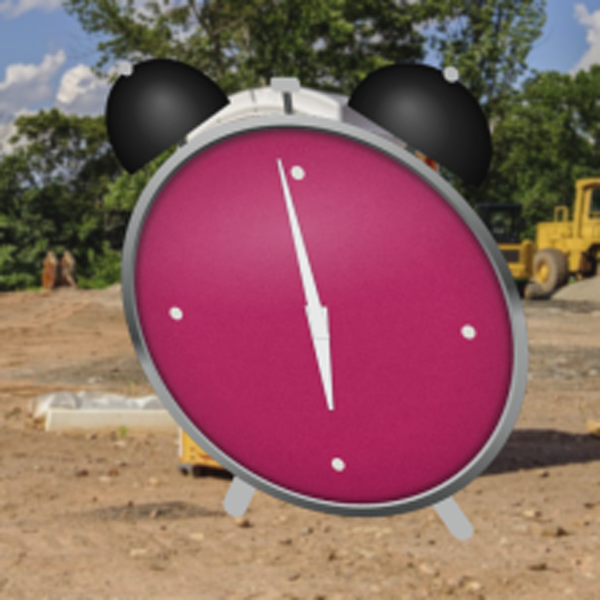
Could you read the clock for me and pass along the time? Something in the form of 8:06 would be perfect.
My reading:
5:59
